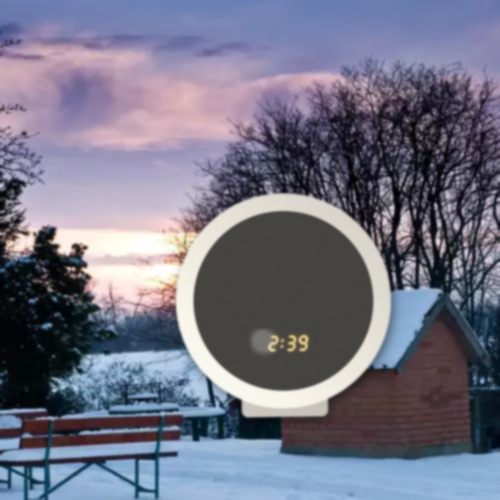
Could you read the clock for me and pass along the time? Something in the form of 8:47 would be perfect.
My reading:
2:39
